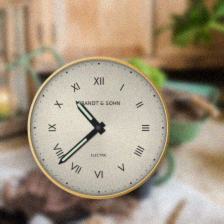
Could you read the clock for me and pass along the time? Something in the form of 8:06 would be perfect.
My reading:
10:38
